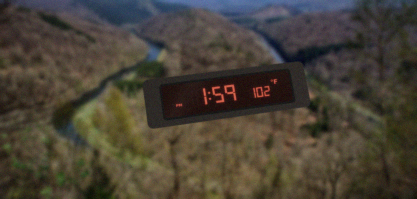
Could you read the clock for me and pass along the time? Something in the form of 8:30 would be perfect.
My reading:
1:59
